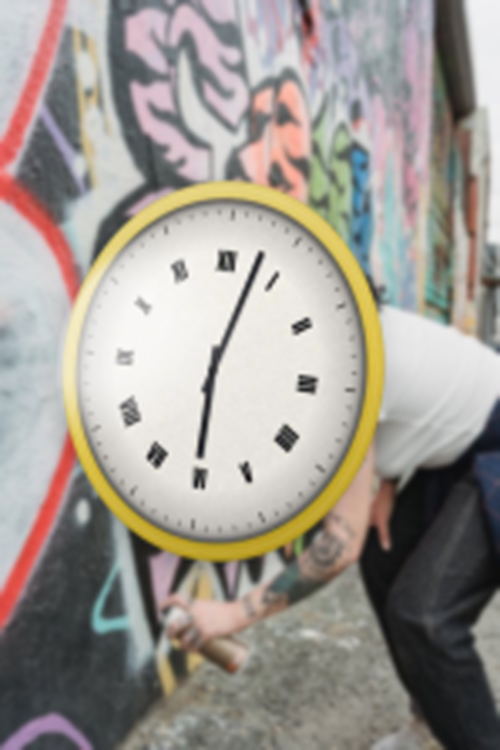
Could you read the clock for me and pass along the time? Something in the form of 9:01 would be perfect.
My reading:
6:03
